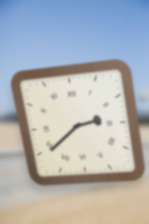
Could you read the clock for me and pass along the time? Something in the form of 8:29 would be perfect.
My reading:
2:39
